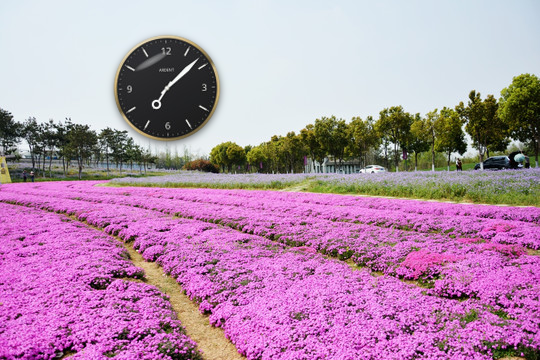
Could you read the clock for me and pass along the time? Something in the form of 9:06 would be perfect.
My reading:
7:08
